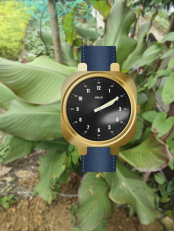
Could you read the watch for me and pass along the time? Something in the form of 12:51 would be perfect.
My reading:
2:10
